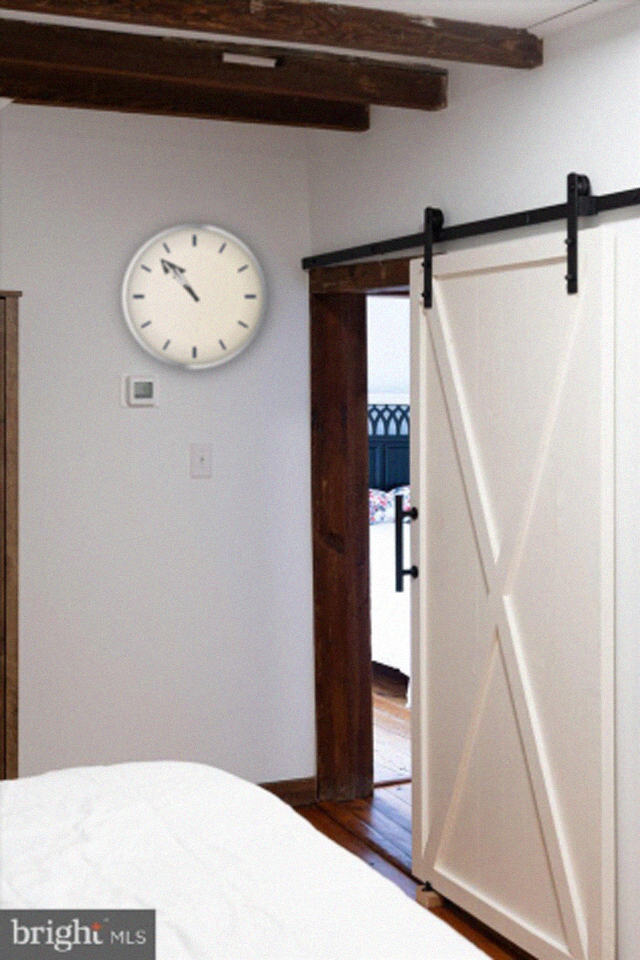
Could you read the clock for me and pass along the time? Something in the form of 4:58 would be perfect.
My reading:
10:53
